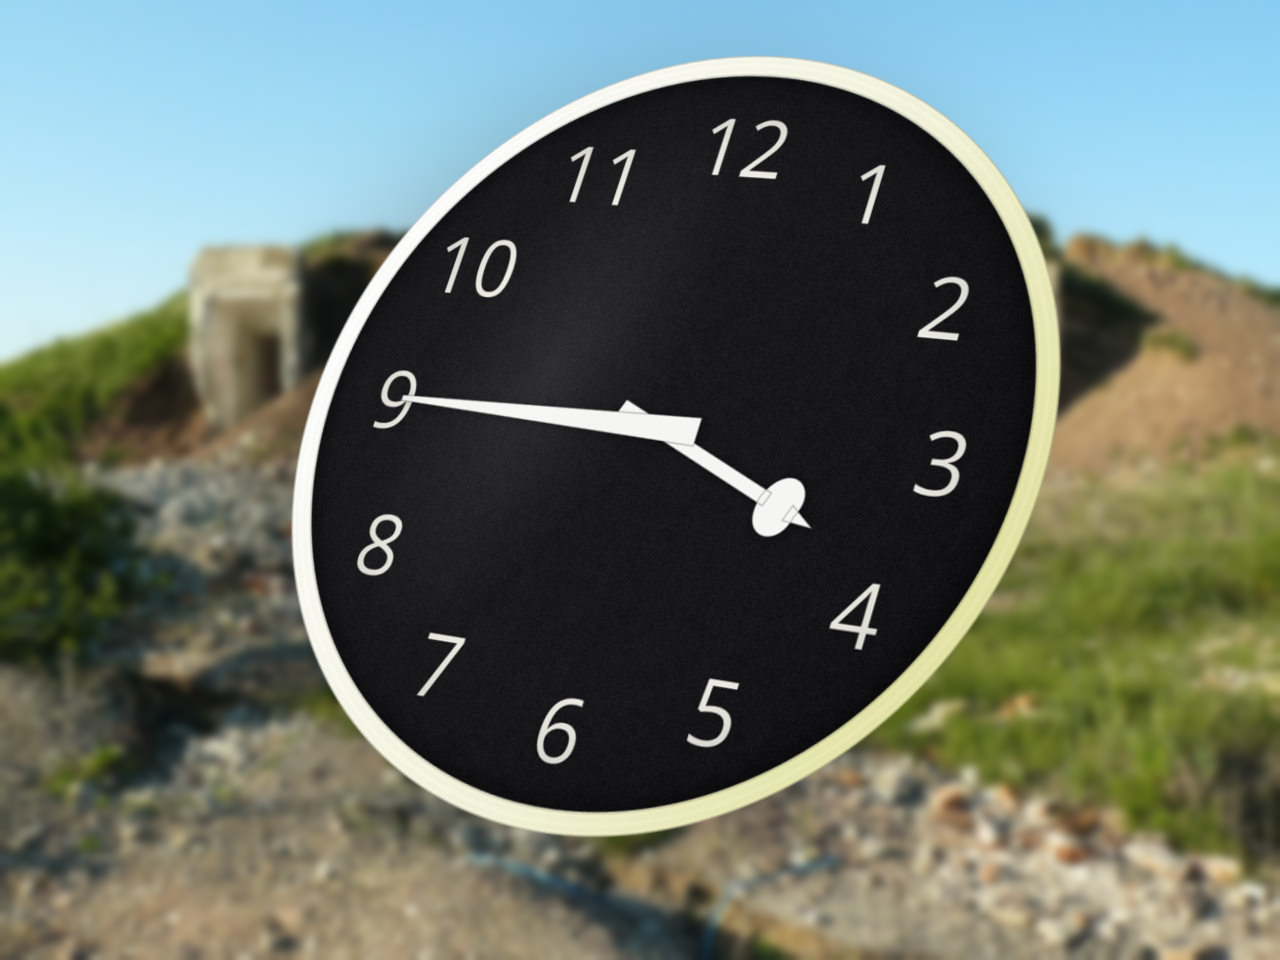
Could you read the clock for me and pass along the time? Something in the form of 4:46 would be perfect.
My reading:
3:45
